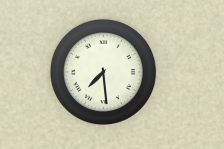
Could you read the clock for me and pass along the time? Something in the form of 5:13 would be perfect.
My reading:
7:29
